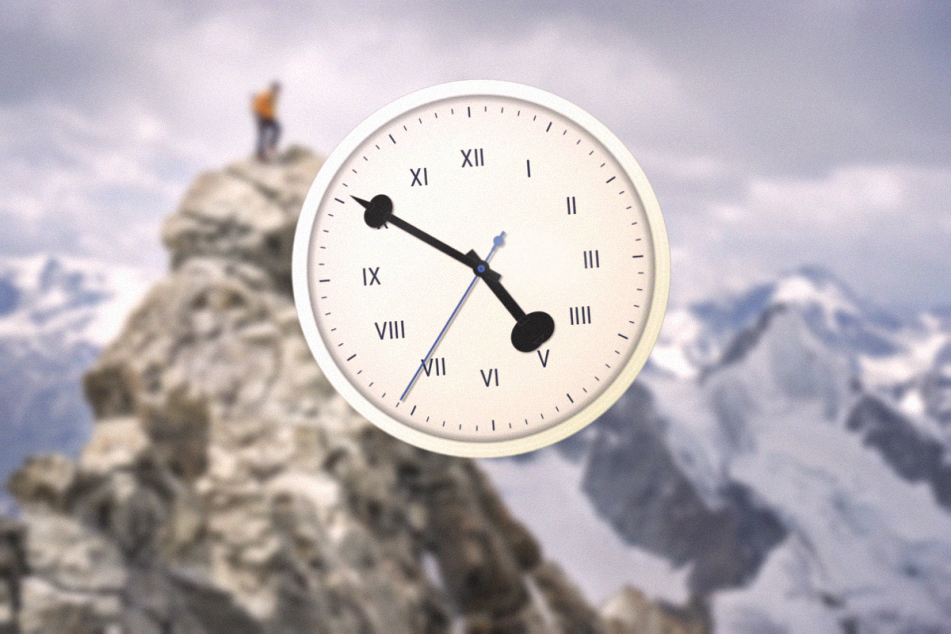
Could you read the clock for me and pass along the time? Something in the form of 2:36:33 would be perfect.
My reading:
4:50:36
